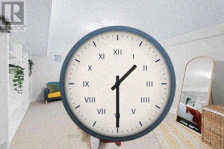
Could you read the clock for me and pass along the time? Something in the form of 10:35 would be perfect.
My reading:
1:30
